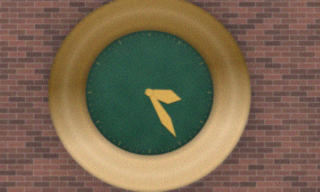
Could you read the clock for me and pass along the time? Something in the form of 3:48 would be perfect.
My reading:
3:25
